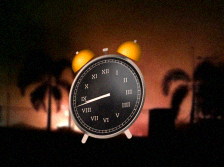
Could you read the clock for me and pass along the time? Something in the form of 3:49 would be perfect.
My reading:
8:43
